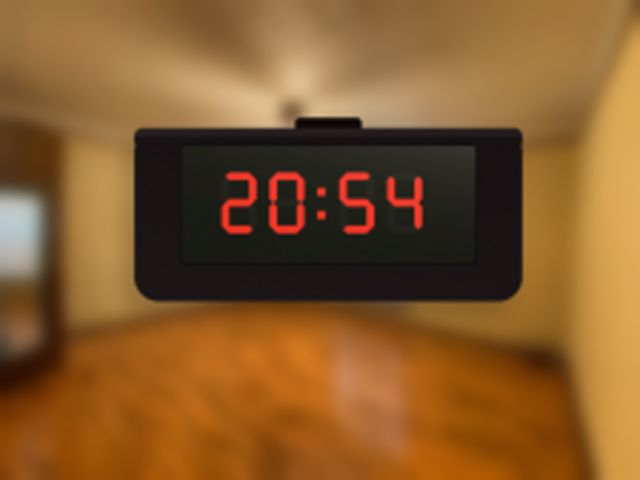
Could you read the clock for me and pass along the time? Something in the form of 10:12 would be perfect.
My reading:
20:54
